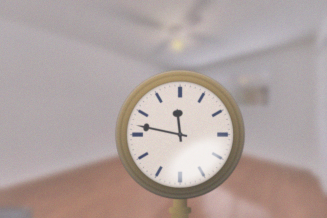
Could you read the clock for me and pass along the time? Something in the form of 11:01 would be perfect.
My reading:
11:47
